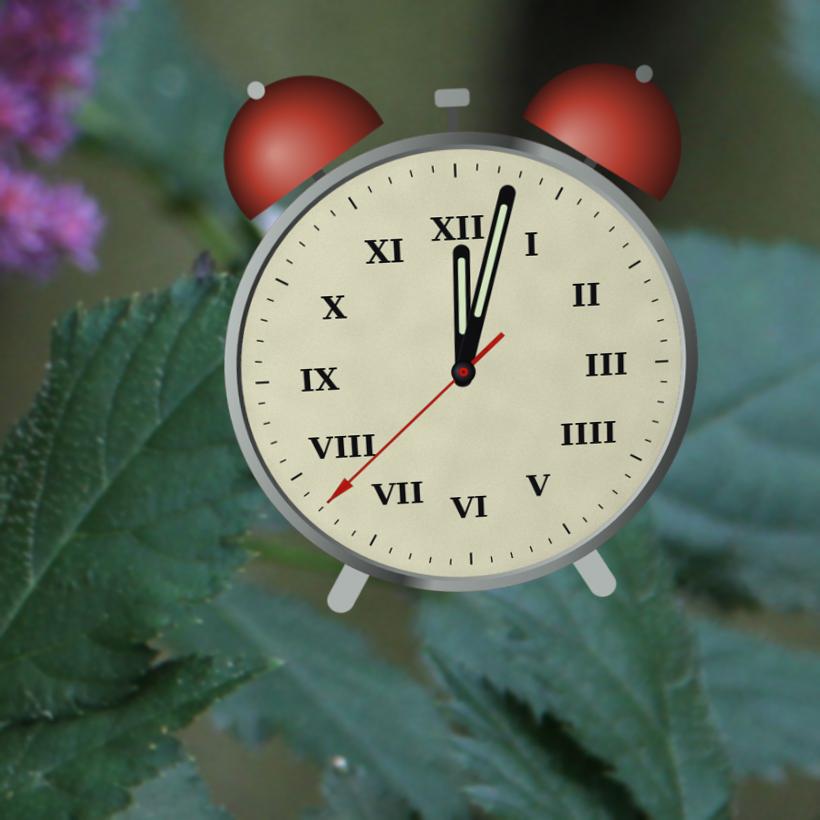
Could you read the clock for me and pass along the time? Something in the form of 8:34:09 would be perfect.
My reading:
12:02:38
